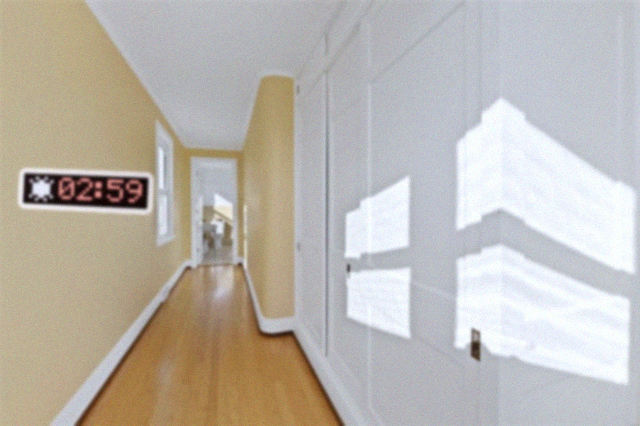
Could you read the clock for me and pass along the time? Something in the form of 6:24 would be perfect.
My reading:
2:59
